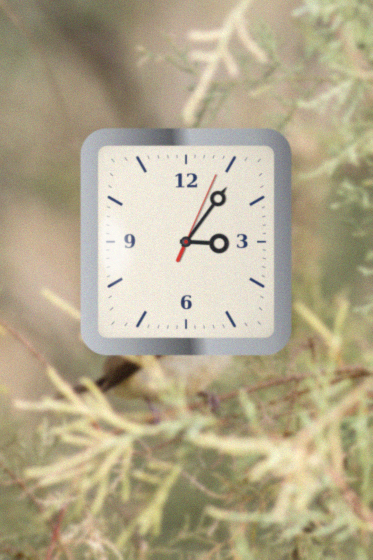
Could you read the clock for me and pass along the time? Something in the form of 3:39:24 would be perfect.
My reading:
3:06:04
